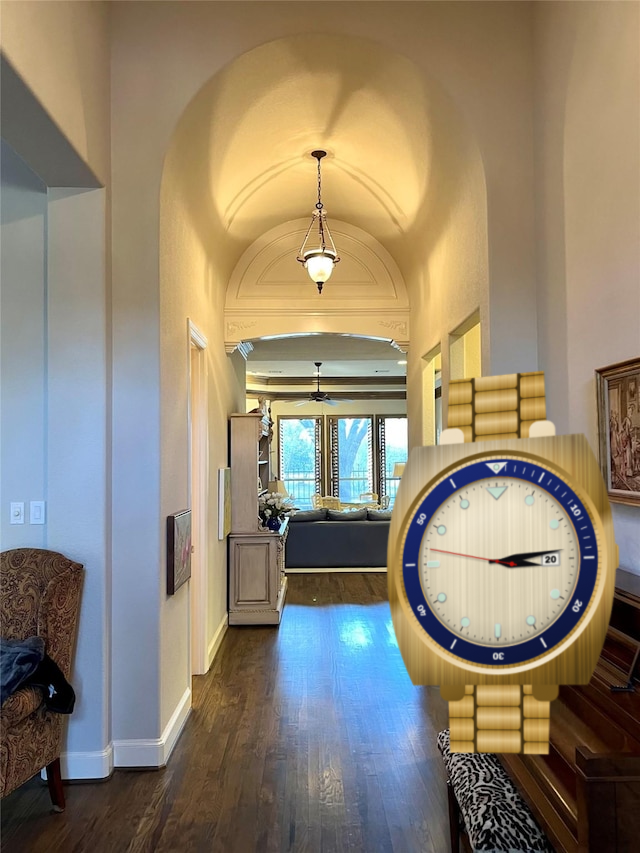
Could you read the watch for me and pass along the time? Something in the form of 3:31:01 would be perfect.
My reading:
3:13:47
